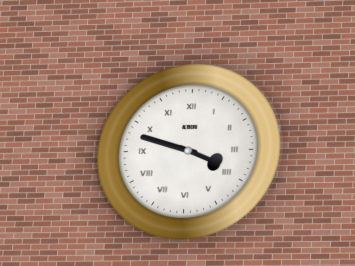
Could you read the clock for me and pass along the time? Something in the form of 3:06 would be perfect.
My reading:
3:48
